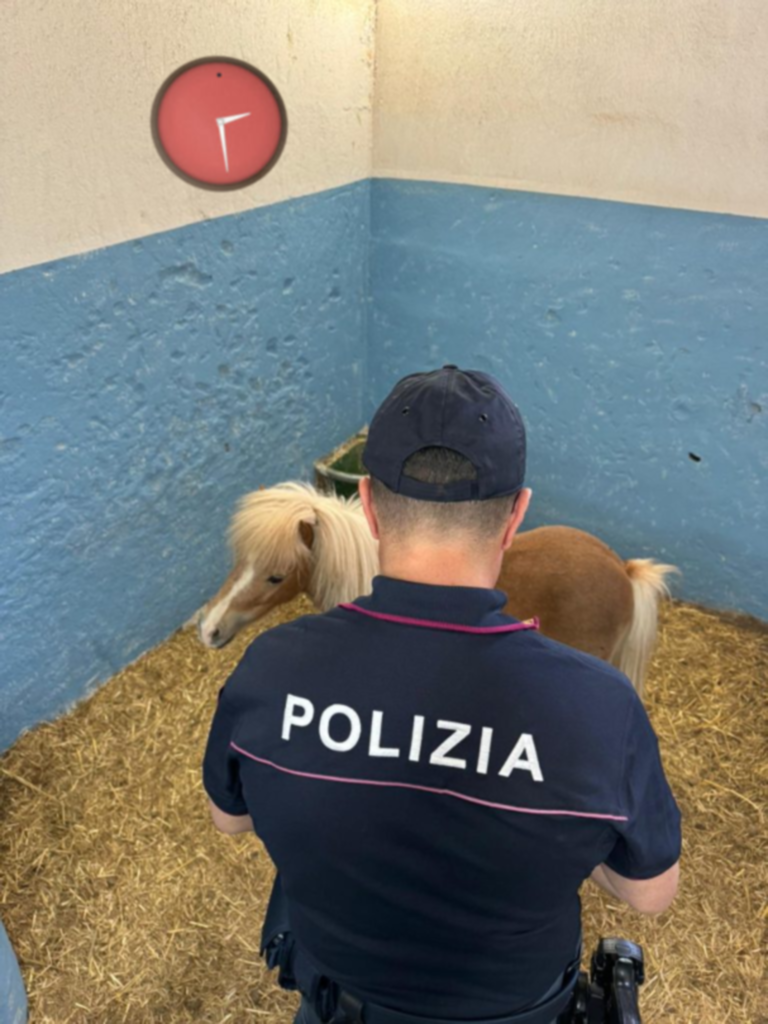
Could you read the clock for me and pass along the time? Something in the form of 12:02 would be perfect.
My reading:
2:29
